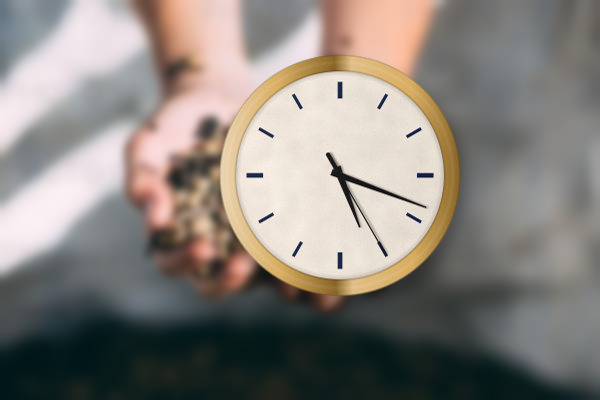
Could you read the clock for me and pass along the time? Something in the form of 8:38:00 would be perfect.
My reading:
5:18:25
